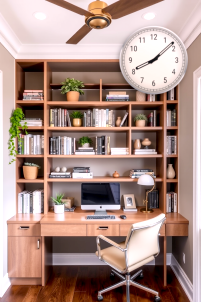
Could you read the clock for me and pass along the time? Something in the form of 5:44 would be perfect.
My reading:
8:08
